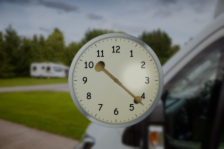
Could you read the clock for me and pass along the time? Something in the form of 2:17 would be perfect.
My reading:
10:22
